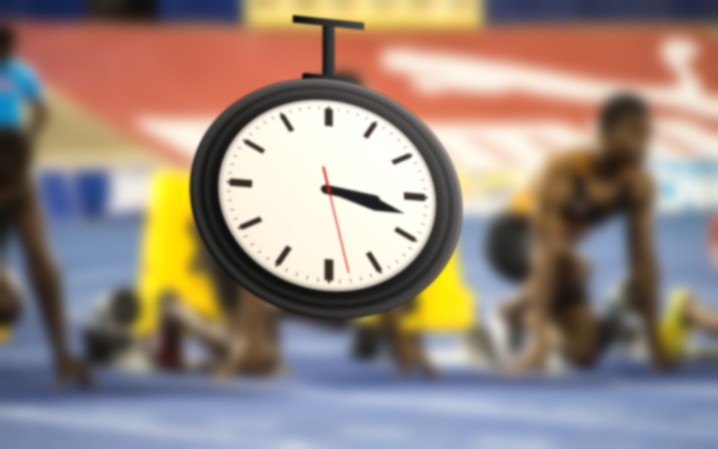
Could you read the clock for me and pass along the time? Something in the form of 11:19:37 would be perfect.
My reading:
3:17:28
